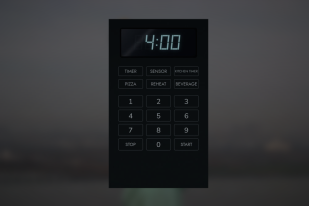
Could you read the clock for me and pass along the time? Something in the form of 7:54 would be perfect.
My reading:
4:00
